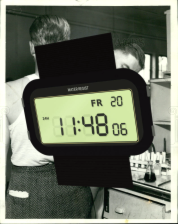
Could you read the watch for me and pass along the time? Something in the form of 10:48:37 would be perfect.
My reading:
11:48:06
